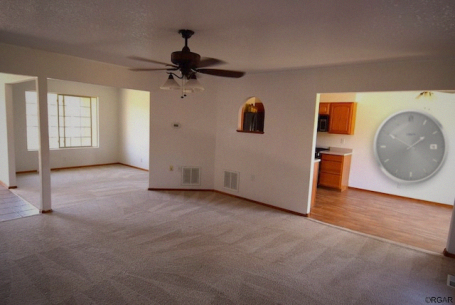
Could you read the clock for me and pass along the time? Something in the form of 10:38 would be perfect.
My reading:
1:50
